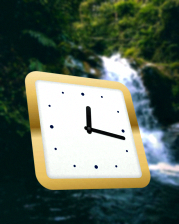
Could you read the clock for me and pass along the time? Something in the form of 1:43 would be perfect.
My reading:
12:17
